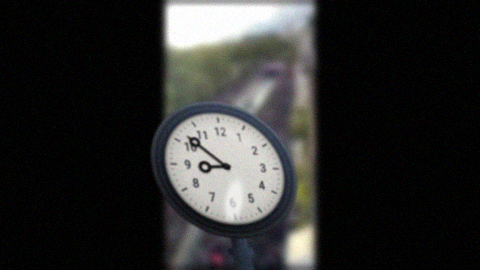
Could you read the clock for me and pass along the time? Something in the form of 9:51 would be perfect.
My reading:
8:52
